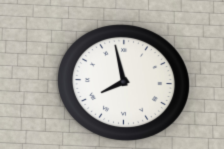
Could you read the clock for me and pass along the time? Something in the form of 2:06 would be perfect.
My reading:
7:58
